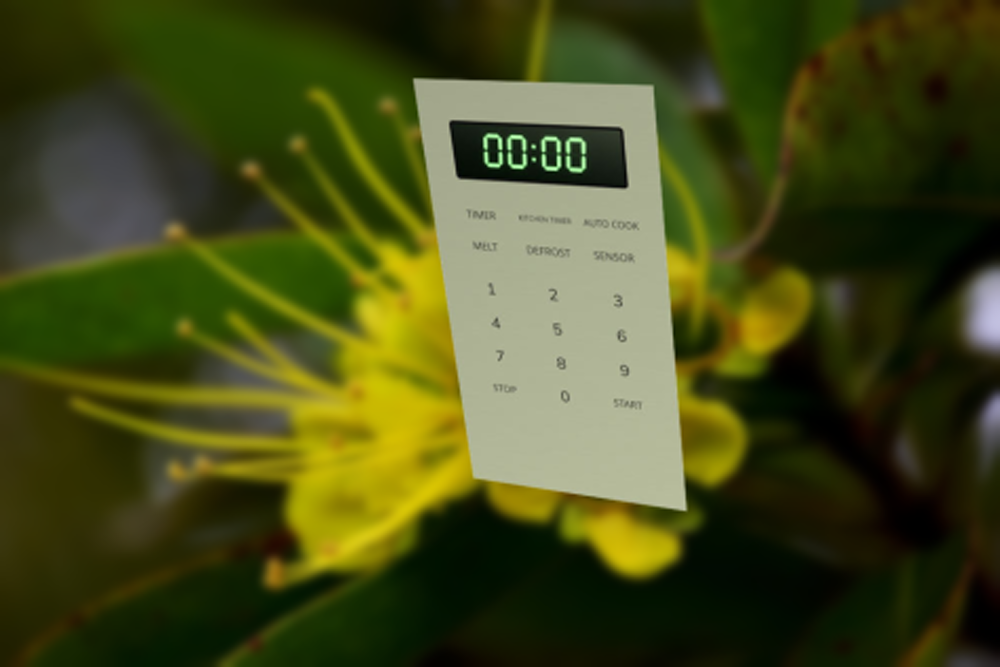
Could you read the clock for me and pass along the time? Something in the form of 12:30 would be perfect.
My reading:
0:00
